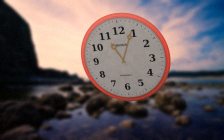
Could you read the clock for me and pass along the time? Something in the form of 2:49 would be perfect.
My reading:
11:04
